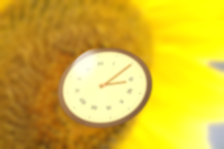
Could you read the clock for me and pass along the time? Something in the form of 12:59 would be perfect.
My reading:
3:10
